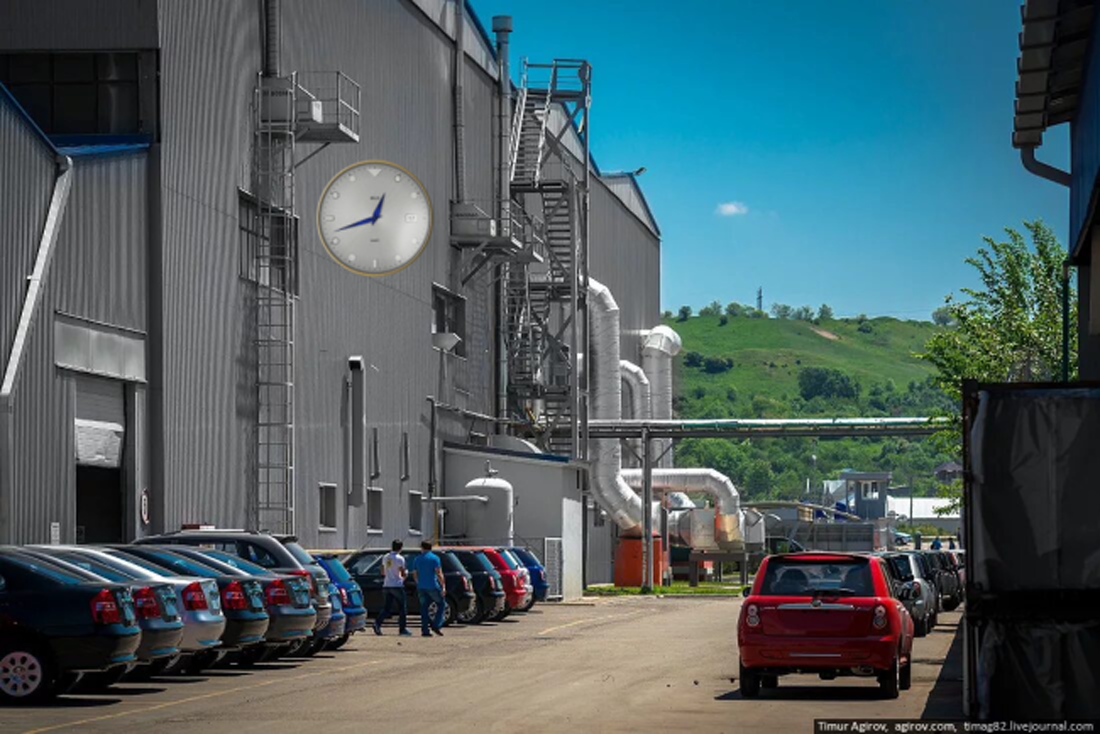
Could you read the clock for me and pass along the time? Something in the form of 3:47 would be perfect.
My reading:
12:42
